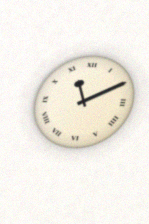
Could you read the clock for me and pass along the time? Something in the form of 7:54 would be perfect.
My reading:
11:10
